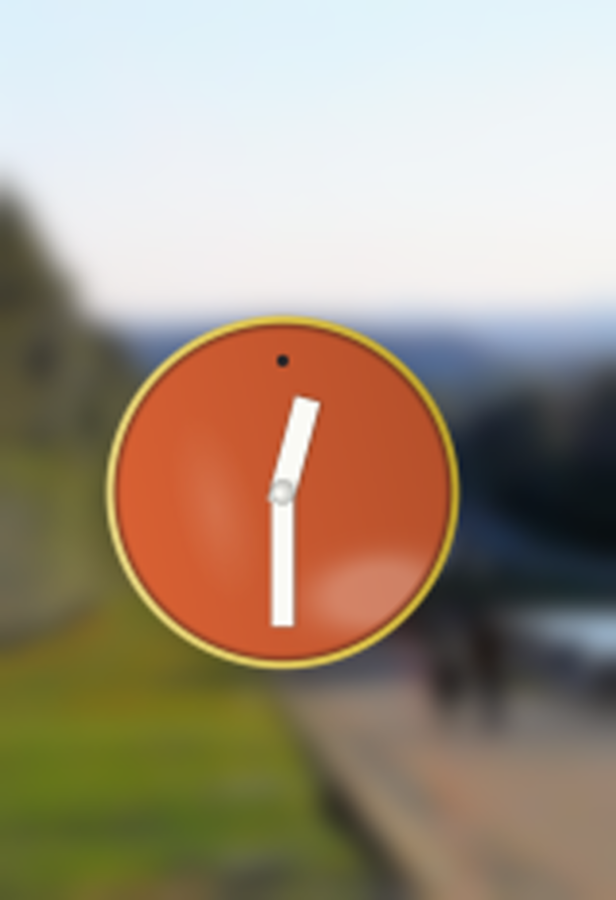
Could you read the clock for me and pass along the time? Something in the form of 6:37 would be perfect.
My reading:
12:30
